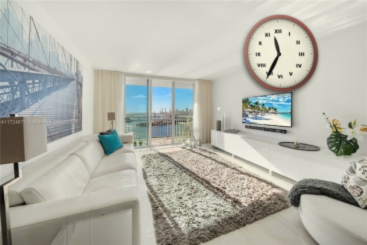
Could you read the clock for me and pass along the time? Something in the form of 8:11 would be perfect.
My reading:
11:35
